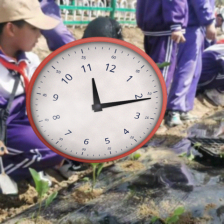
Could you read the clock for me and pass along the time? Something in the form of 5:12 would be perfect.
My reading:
11:11
